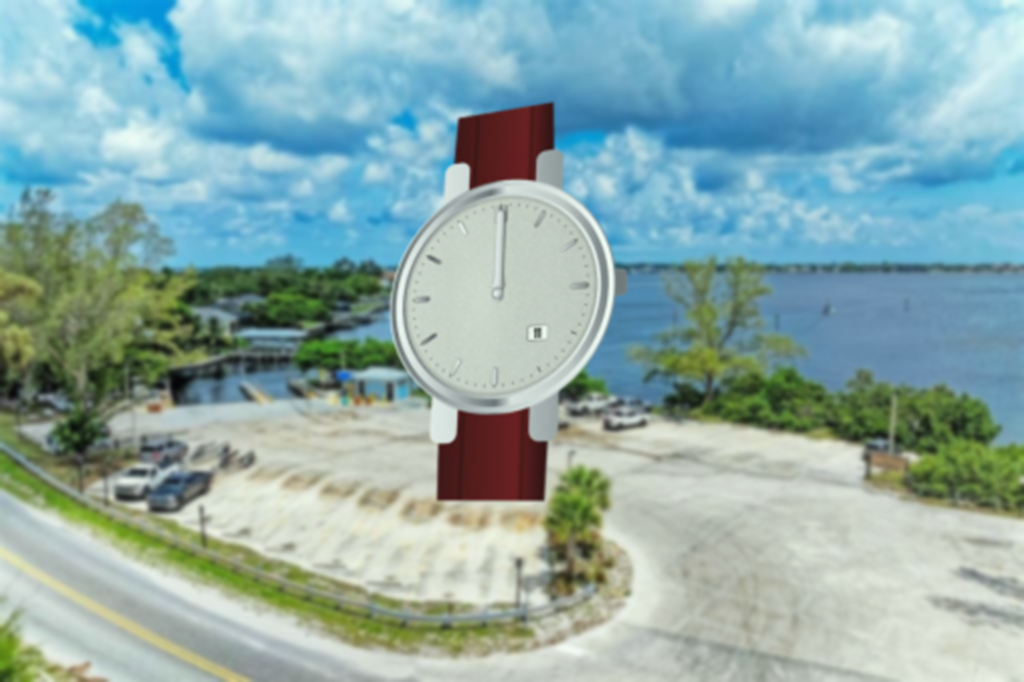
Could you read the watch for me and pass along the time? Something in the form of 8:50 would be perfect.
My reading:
12:00
